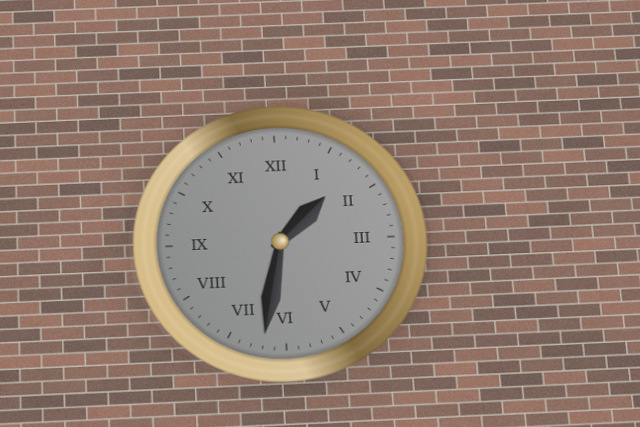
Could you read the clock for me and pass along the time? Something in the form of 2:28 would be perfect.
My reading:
1:32
